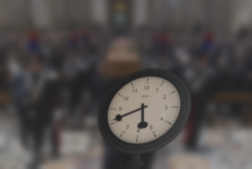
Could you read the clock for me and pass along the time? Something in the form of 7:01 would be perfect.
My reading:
5:41
